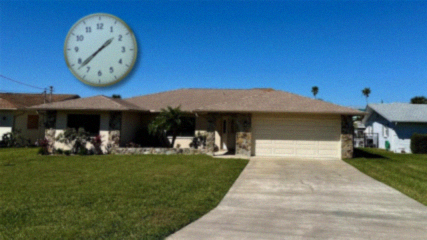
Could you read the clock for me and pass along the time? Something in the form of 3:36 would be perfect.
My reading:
1:38
